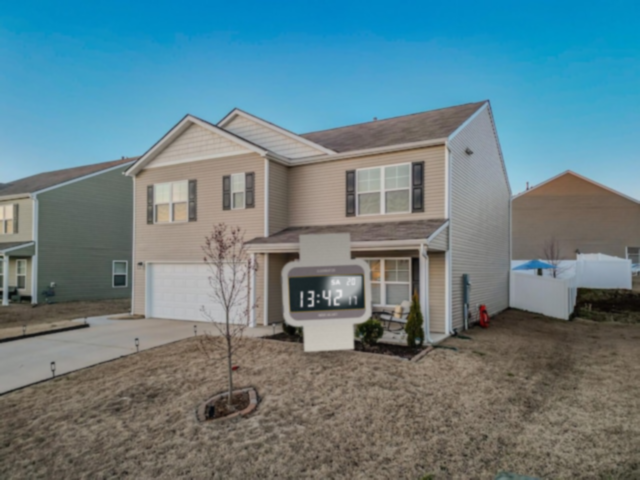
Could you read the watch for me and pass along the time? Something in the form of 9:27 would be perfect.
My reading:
13:42
